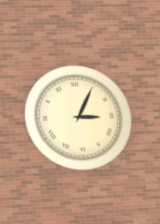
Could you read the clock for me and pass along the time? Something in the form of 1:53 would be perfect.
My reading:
3:05
